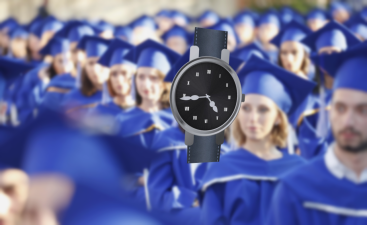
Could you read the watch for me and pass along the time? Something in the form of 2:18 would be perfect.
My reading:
4:44
